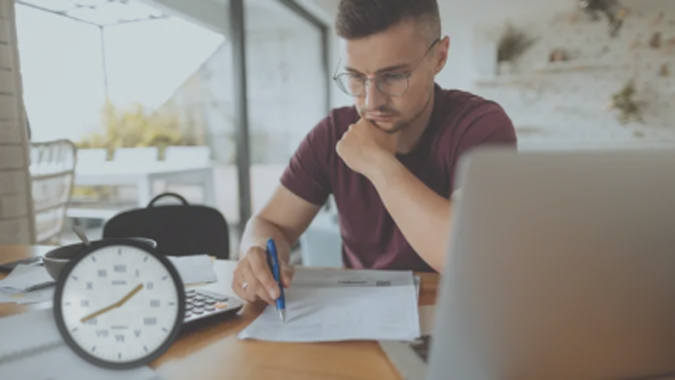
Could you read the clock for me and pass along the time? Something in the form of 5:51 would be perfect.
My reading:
1:41
